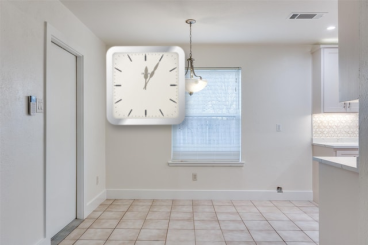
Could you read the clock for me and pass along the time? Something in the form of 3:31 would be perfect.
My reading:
12:05
